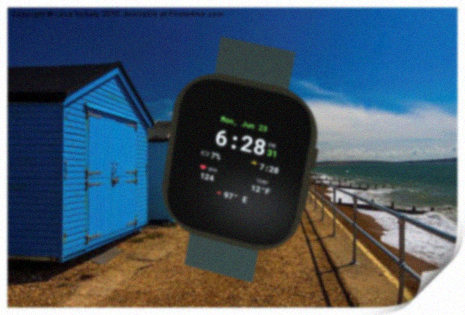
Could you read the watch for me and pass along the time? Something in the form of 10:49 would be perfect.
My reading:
6:28
